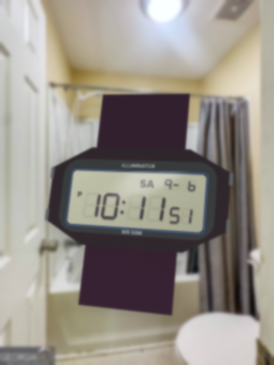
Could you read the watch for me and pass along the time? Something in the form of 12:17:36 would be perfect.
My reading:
10:11:51
